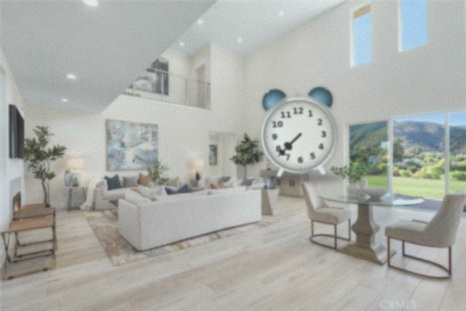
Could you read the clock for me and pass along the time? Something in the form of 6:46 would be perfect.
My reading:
7:38
